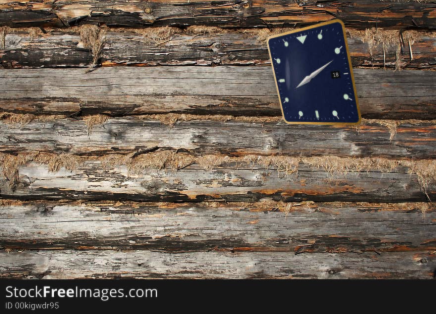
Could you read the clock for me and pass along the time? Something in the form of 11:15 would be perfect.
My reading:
8:11
